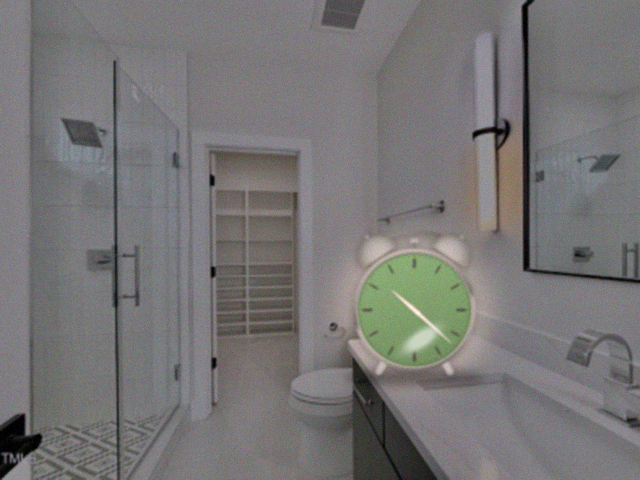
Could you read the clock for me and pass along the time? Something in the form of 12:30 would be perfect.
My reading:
10:22
